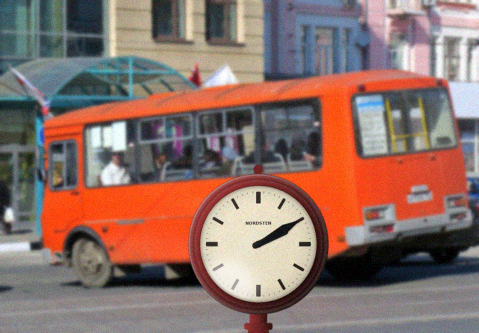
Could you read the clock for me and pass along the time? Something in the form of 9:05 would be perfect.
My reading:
2:10
